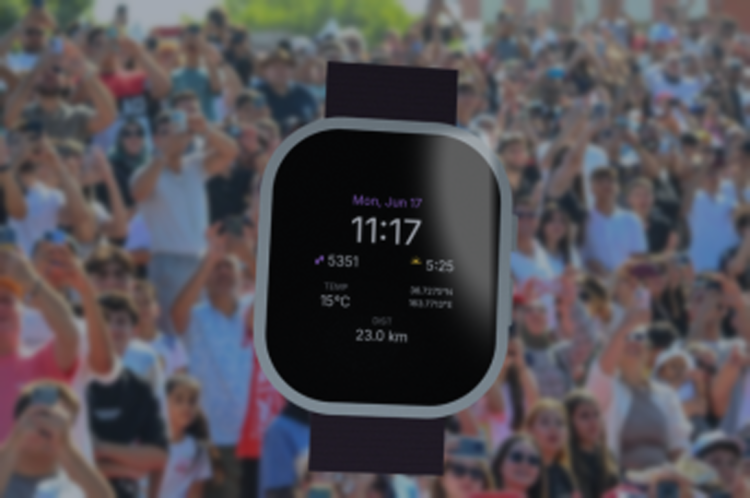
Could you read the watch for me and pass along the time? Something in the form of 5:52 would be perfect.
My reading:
11:17
